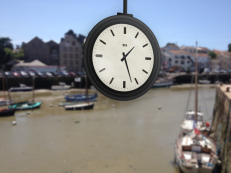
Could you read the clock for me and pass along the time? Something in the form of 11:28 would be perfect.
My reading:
1:27
